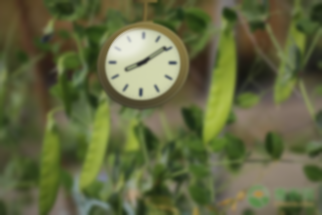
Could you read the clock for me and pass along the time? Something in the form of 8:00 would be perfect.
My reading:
8:09
